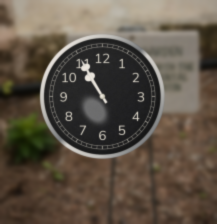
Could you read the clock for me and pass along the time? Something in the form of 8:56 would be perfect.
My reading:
10:55
